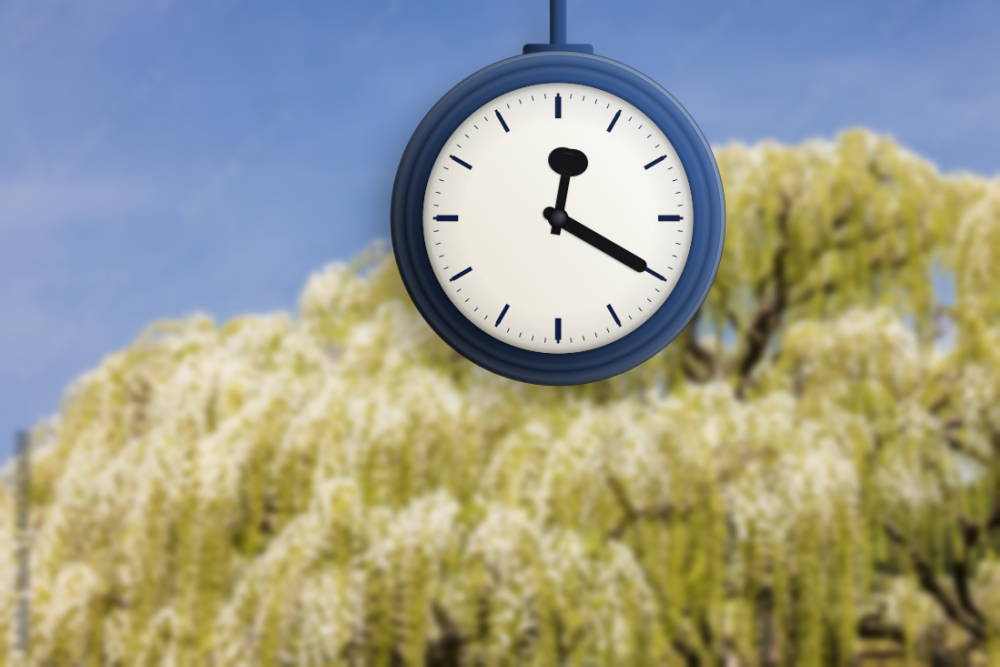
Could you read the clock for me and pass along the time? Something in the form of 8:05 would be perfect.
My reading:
12:20
